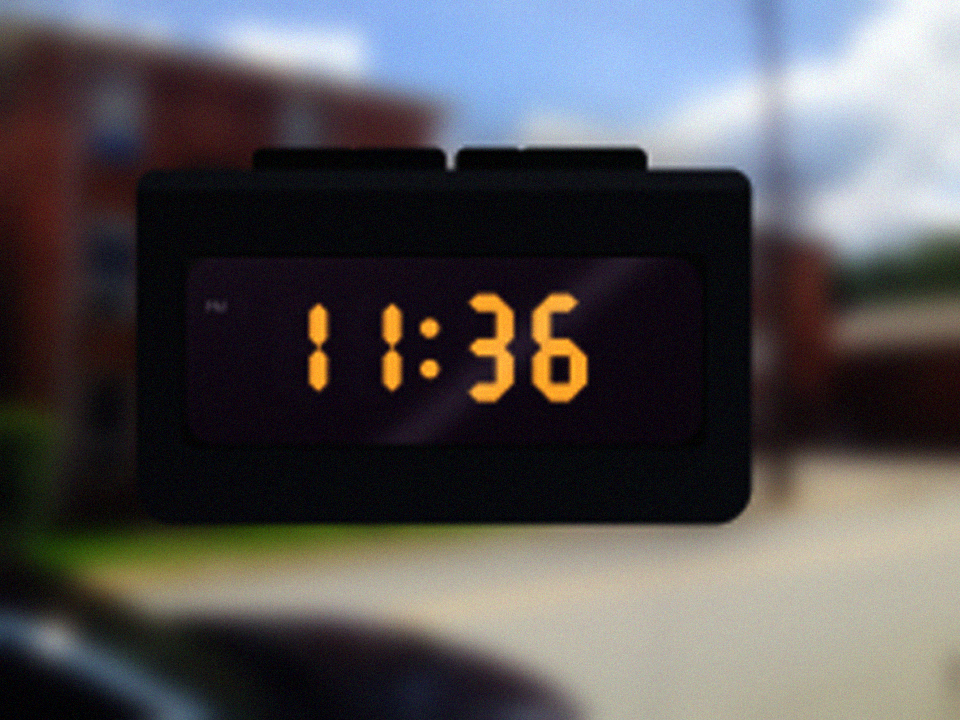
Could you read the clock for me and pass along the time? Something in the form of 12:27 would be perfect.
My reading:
11:36
